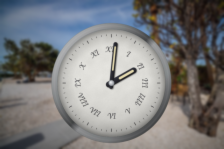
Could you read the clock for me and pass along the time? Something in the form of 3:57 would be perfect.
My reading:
2:01
